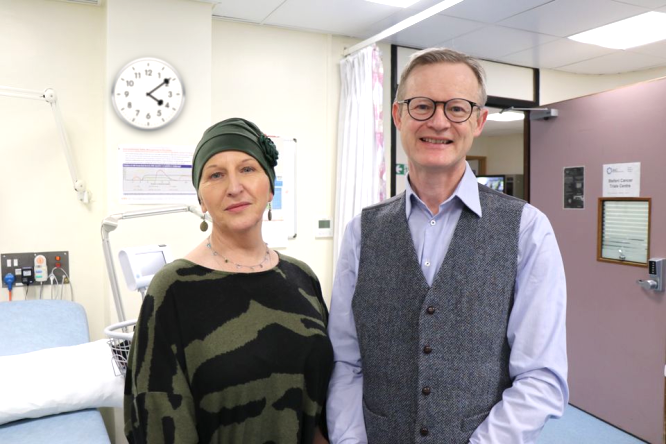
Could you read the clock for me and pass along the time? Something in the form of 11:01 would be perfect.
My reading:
4:09
